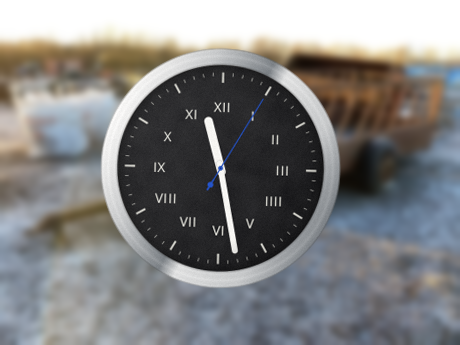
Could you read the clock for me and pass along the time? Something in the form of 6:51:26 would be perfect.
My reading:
11:28:05
